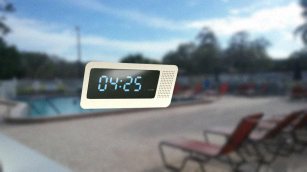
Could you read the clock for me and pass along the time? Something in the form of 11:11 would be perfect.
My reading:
4:25
